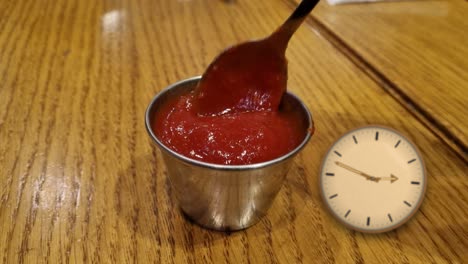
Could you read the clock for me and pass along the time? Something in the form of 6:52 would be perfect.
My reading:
2:48
